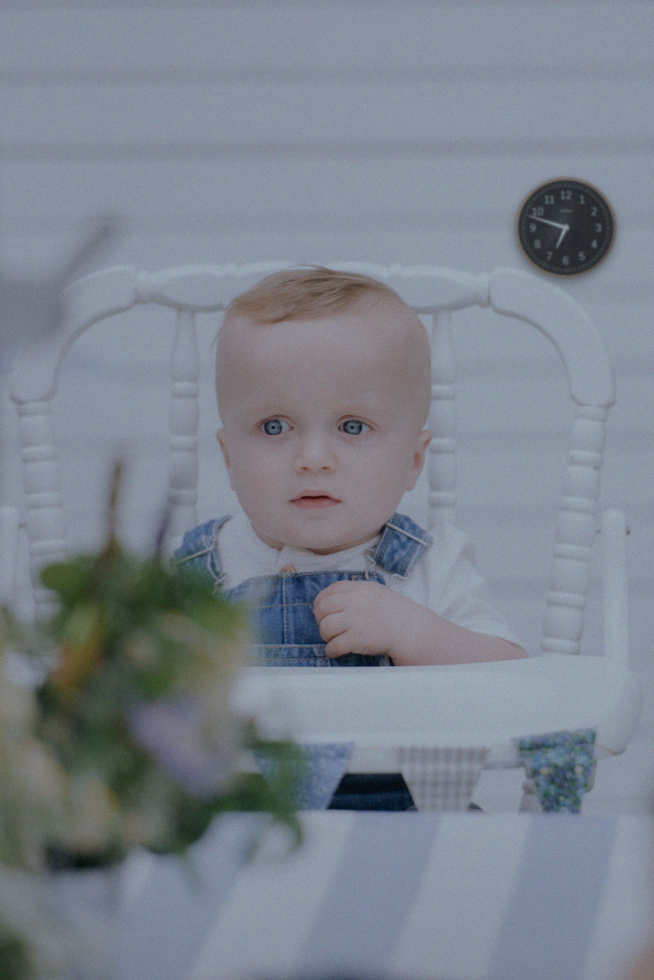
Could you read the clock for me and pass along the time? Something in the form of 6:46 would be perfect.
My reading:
6:48
